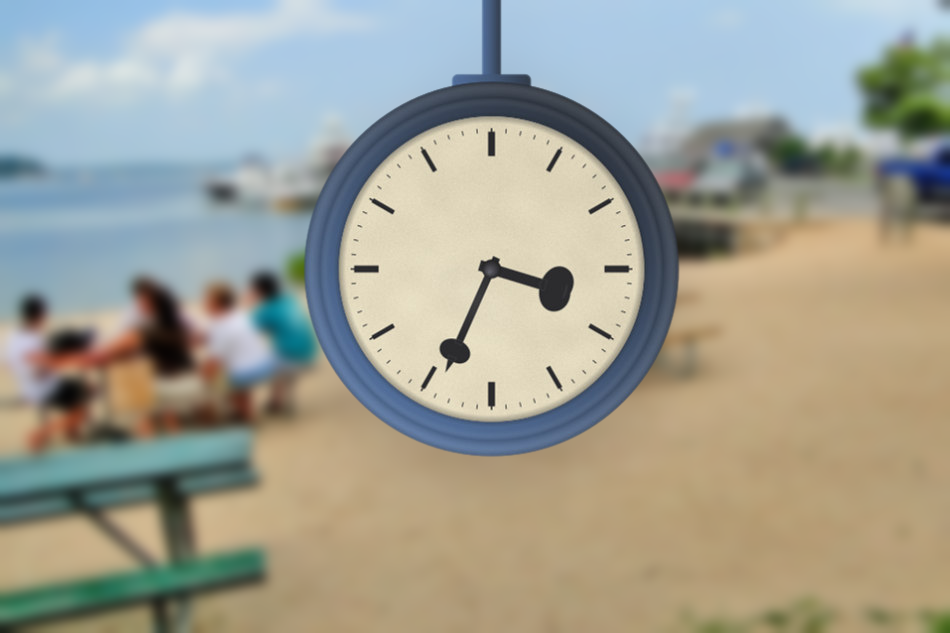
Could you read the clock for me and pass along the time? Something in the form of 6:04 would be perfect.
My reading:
3:34
